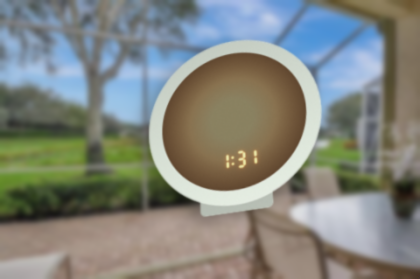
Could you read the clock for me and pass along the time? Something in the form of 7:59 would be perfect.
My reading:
1:31
